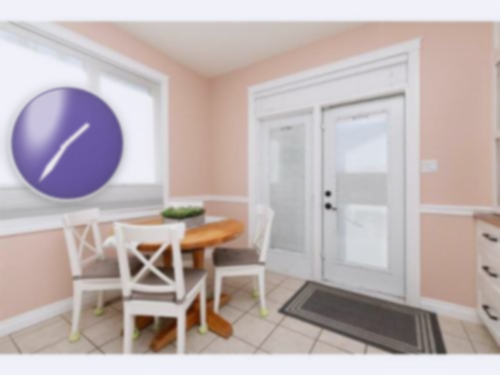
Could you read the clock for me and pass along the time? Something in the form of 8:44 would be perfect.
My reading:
1:36
